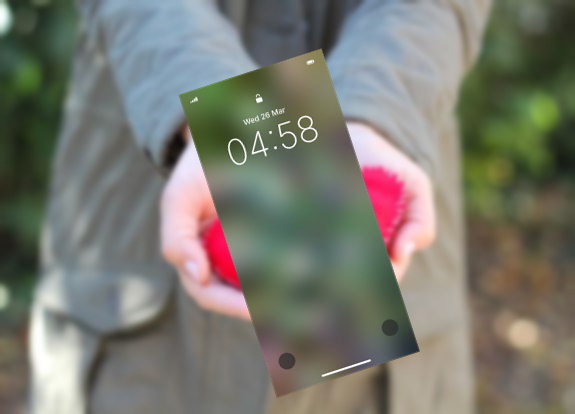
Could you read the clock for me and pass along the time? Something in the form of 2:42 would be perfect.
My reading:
4:58
